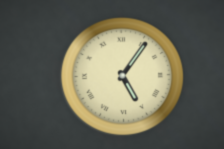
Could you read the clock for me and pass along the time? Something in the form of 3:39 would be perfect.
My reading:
5:06
